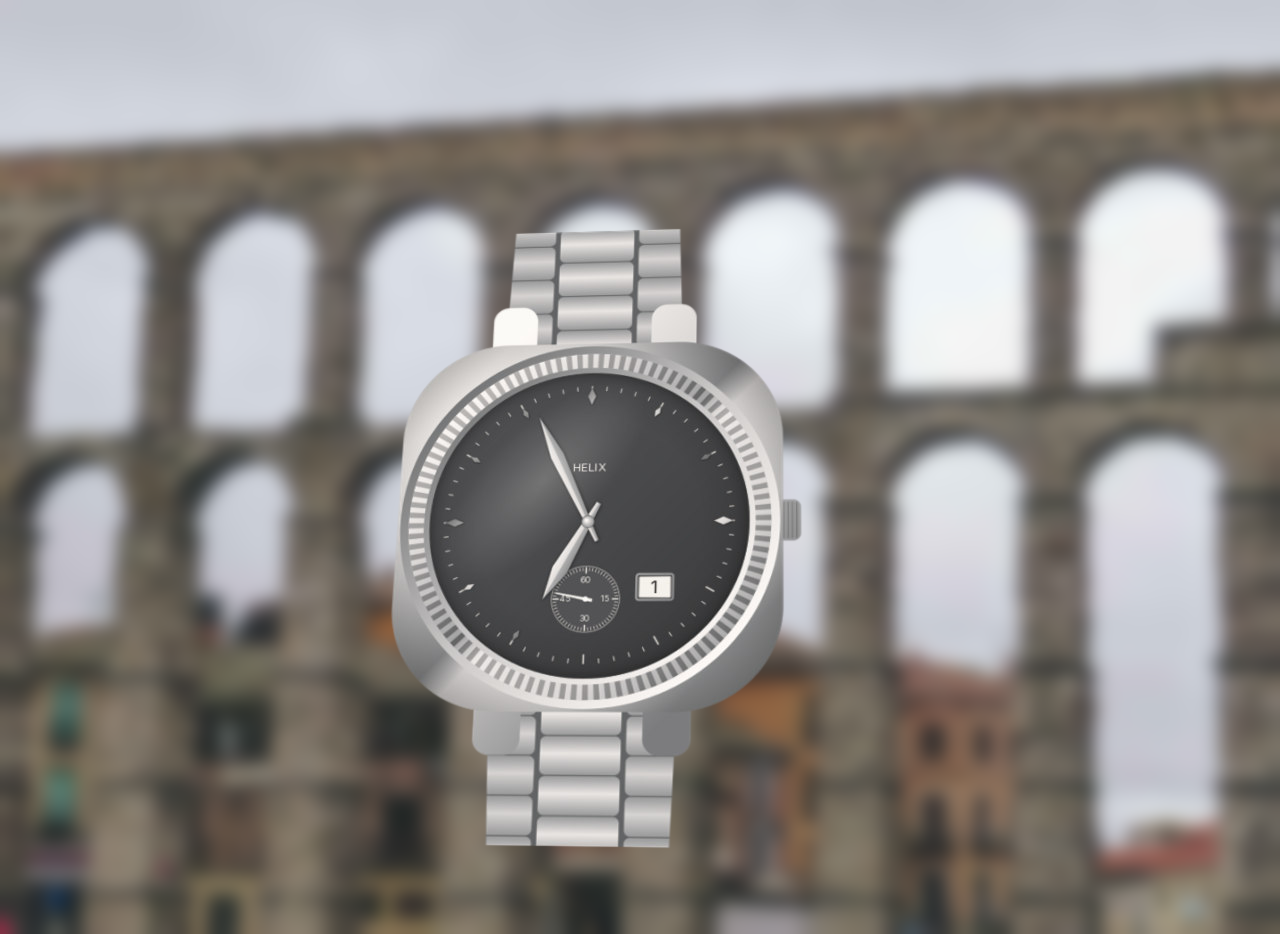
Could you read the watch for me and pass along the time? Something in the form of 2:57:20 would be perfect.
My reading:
6:55:47
